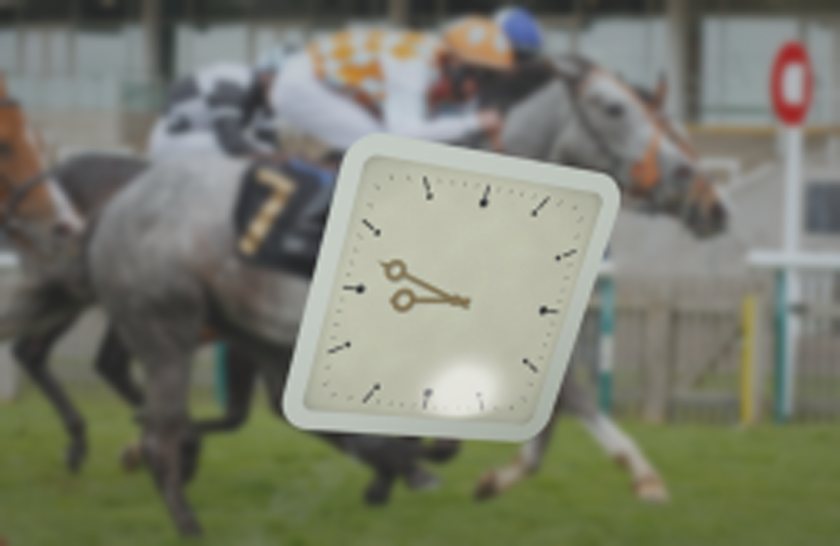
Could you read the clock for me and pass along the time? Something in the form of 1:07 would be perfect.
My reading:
8:48
